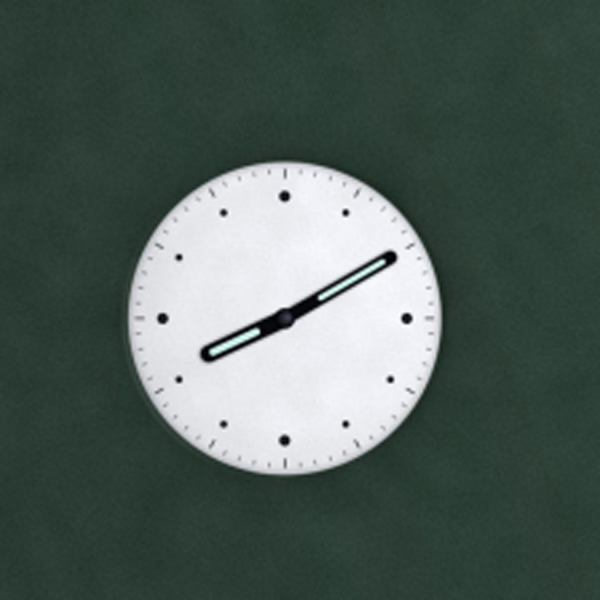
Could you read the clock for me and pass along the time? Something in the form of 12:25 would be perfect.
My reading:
8:10
